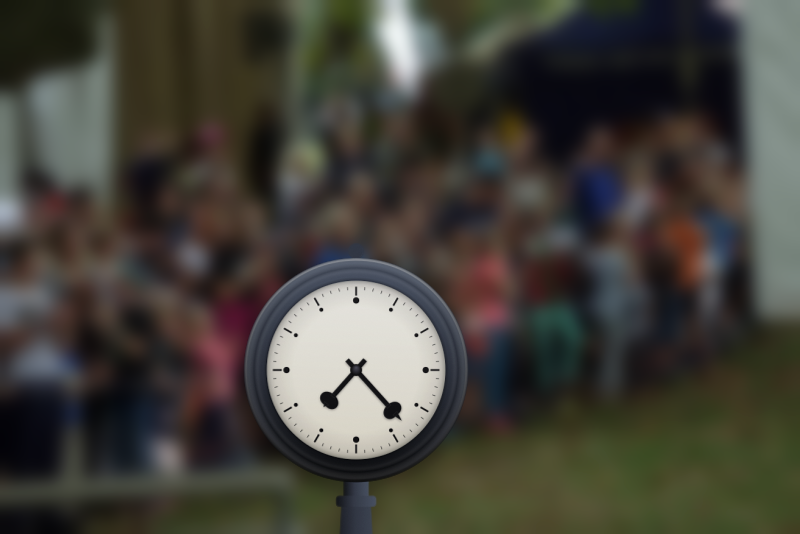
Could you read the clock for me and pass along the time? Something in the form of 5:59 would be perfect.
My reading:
7:23
